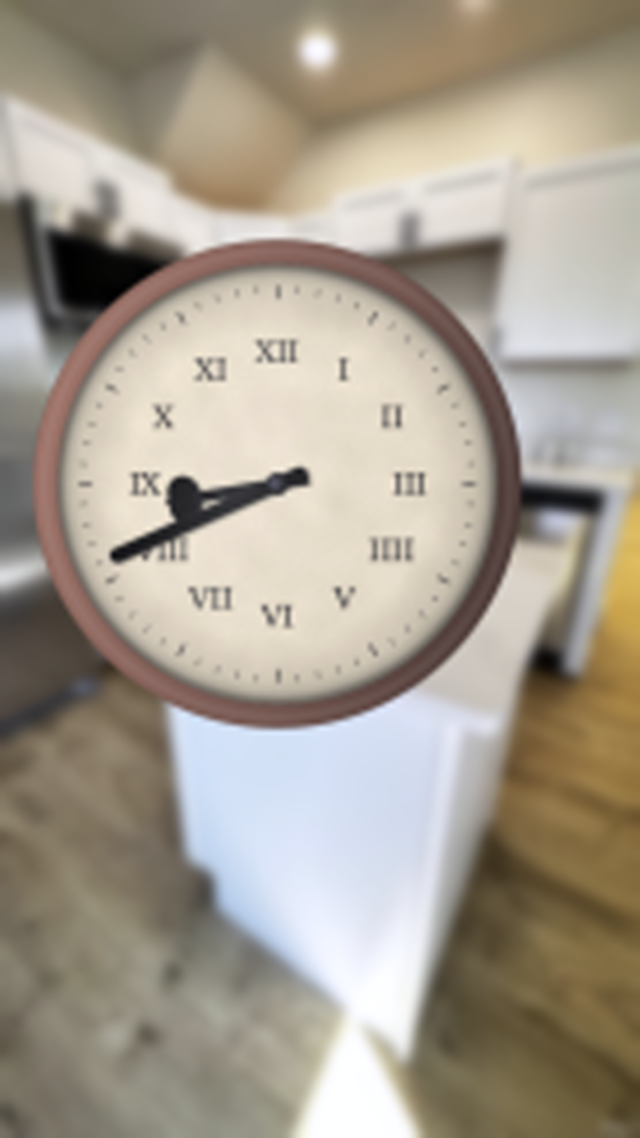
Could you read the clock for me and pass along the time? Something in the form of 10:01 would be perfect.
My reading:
8:41
